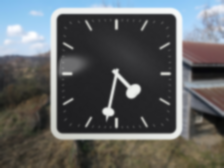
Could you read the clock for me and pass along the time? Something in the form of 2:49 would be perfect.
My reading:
4:32
